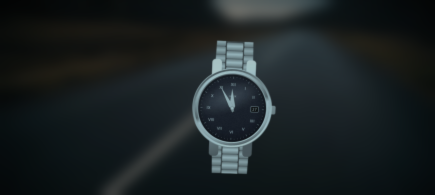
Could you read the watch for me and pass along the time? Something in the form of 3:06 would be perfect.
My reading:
11:55
